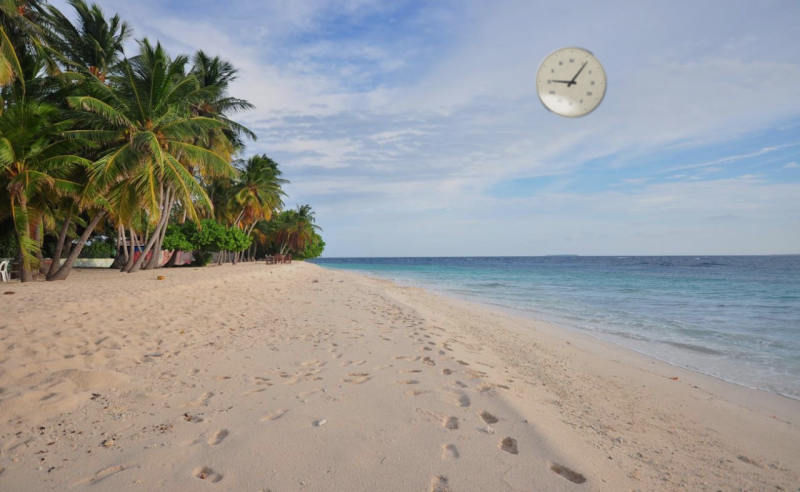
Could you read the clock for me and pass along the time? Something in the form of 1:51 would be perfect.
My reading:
9:06
